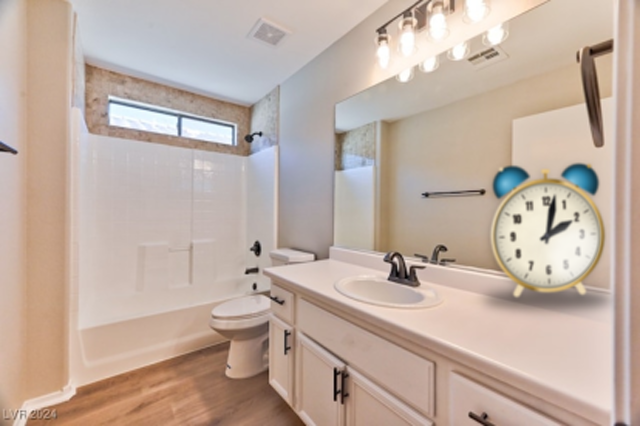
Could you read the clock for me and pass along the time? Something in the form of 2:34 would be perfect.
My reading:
2:02
